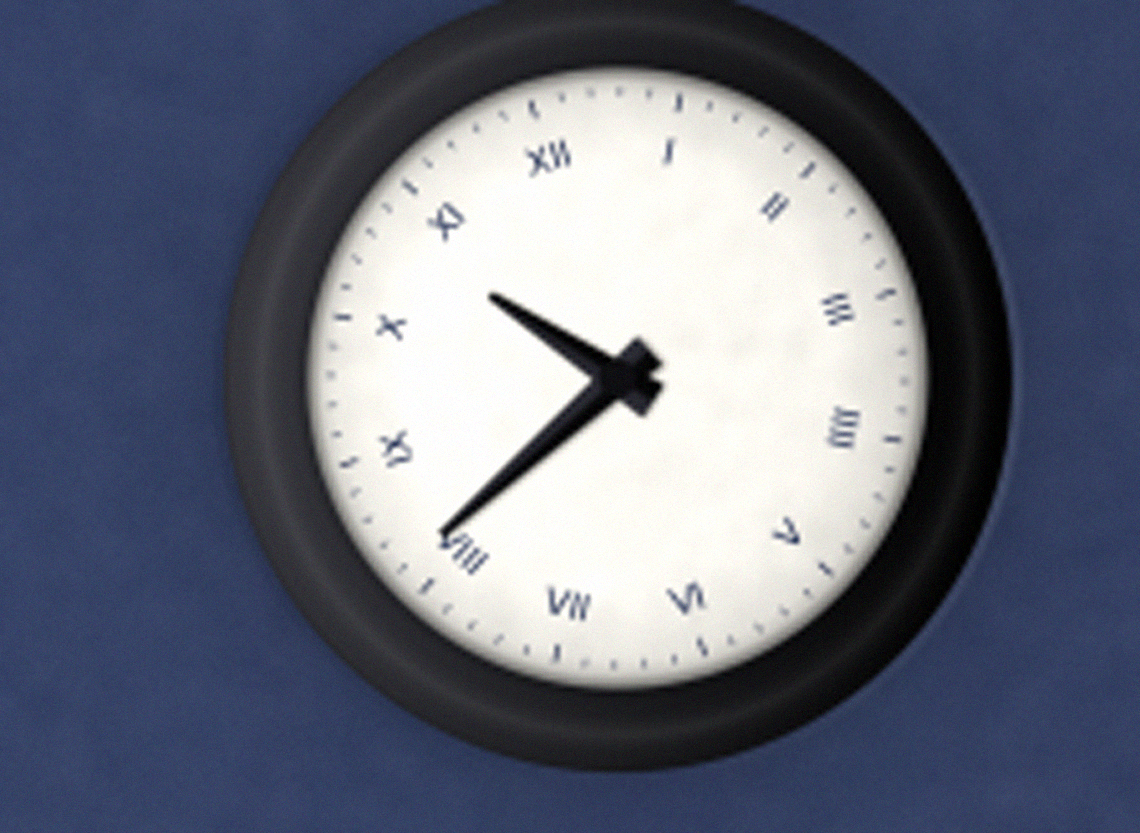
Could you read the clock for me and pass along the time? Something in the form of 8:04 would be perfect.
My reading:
10:41
